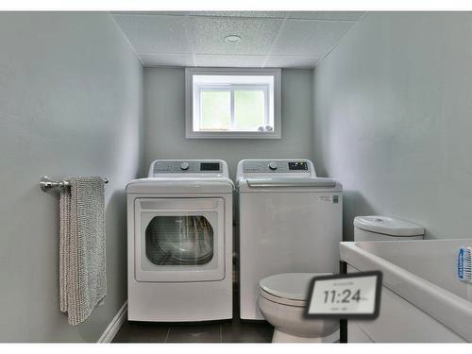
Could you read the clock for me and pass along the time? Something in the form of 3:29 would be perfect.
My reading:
11:24
